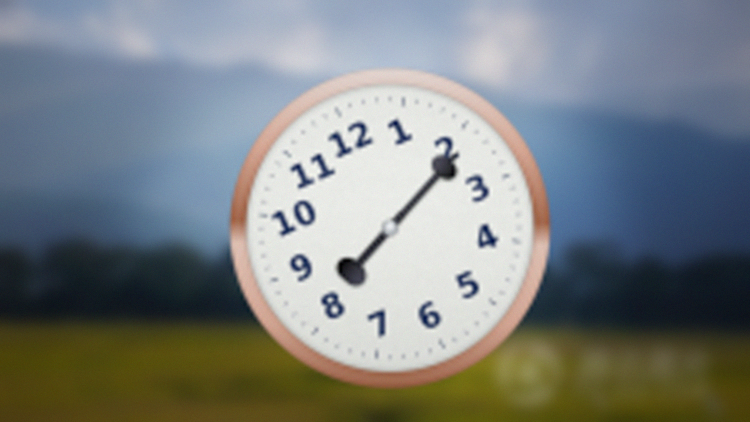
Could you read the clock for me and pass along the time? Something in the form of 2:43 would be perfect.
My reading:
8:11
